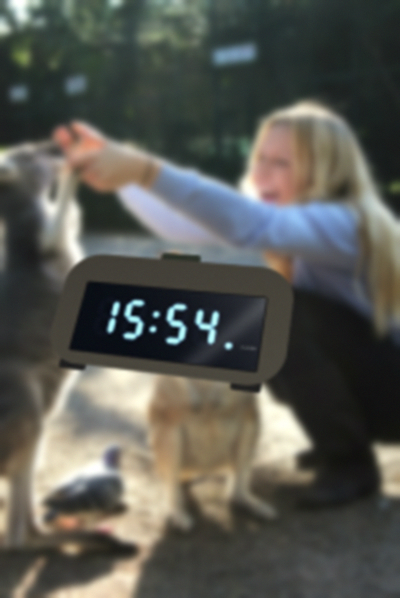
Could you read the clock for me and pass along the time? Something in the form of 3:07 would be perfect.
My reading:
15:54
